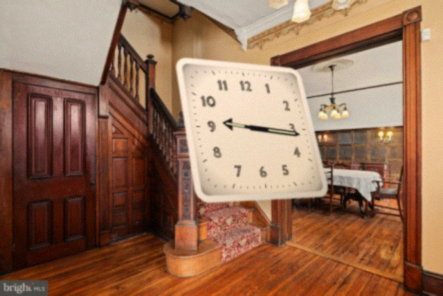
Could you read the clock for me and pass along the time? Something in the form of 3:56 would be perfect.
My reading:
9:16
